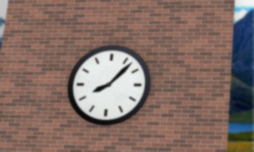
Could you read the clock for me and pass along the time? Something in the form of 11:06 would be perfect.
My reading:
8:07
